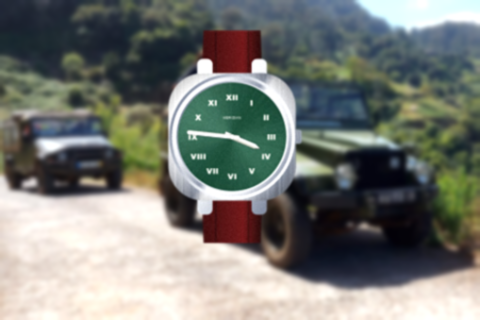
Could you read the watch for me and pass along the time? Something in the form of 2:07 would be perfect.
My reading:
3:46
